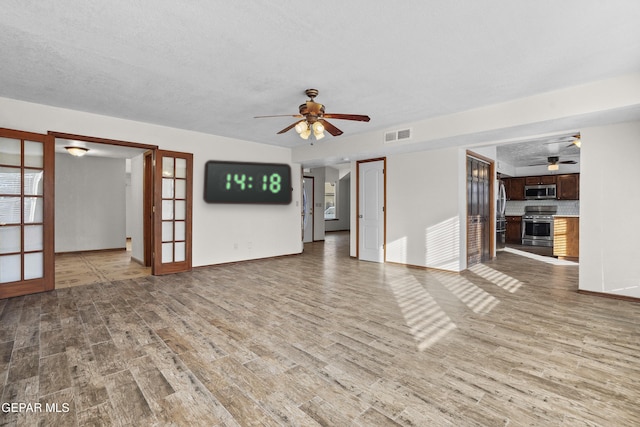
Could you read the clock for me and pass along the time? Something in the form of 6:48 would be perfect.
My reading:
14:18
